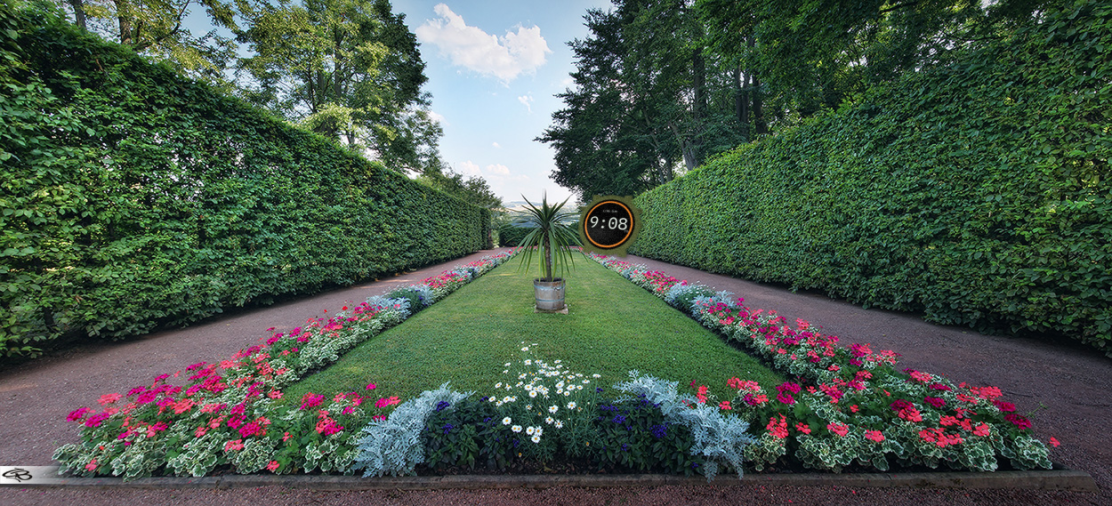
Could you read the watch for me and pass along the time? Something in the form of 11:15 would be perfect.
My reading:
9:08
